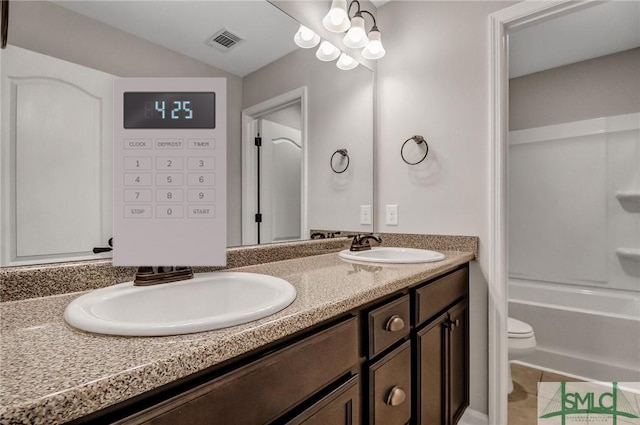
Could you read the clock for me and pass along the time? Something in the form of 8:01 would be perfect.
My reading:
4:25
